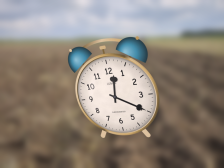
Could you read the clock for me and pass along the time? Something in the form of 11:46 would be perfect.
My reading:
12:20
